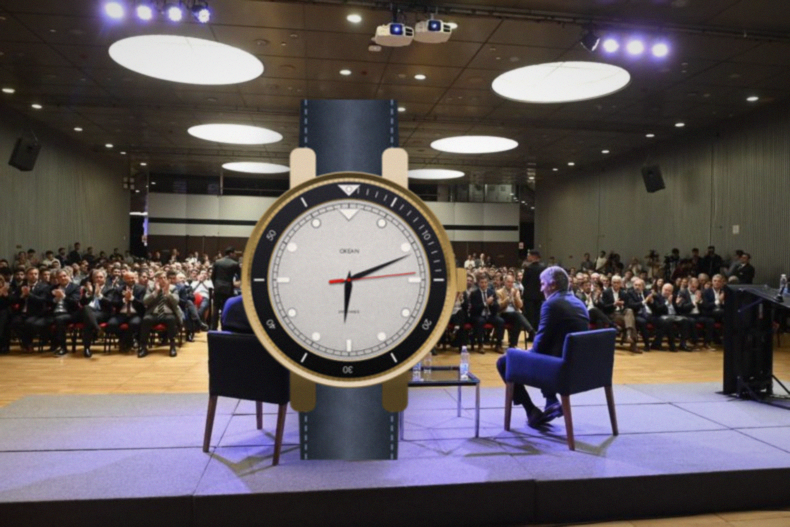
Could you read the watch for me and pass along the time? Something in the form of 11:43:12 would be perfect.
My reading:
6:11:14
